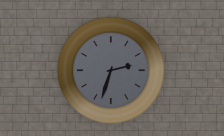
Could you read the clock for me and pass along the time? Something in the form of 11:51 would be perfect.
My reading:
2:33
